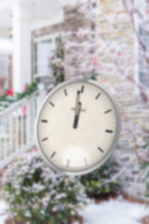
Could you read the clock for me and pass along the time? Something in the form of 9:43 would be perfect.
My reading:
11:59
